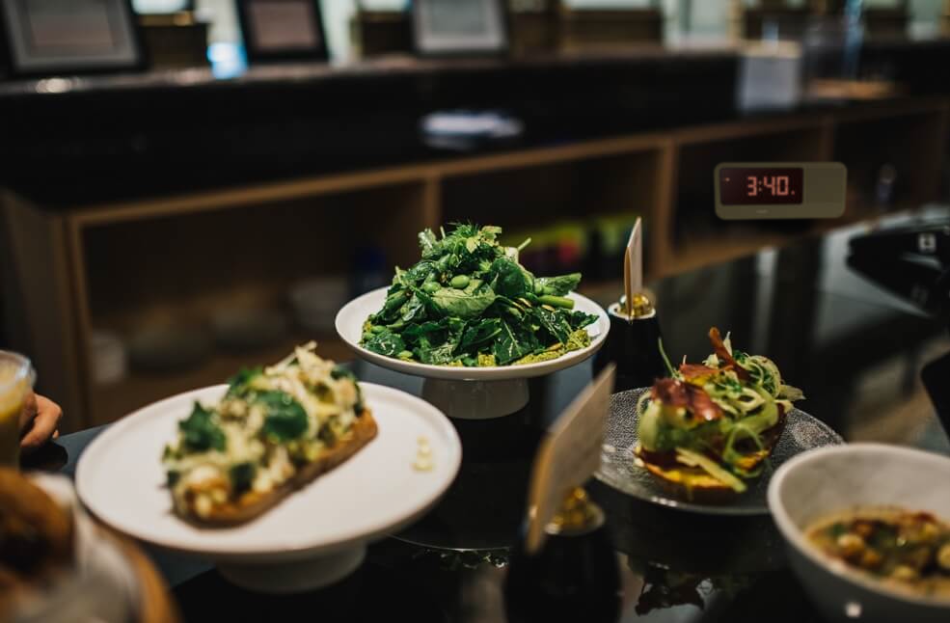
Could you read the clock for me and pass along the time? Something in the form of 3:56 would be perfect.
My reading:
3:40
